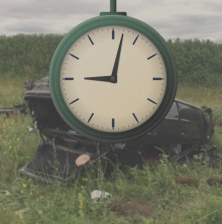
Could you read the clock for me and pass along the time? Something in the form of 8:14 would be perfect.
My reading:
9:02
